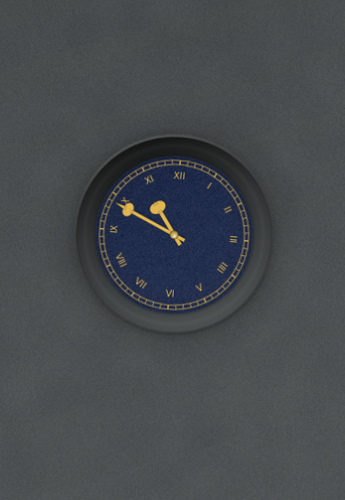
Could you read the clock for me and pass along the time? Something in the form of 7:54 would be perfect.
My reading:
10:49
